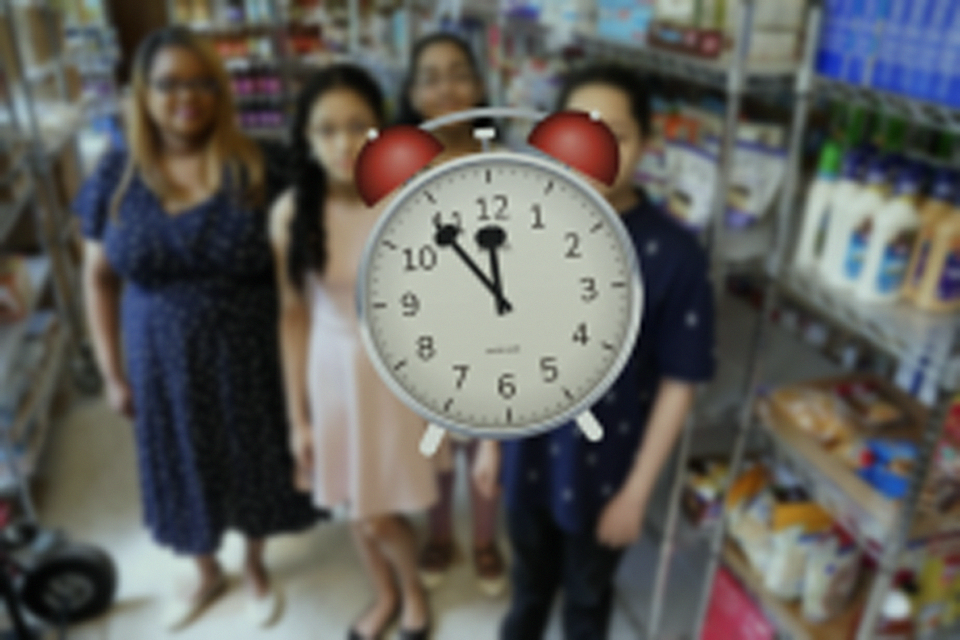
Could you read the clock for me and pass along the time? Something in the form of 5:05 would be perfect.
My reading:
11:54
